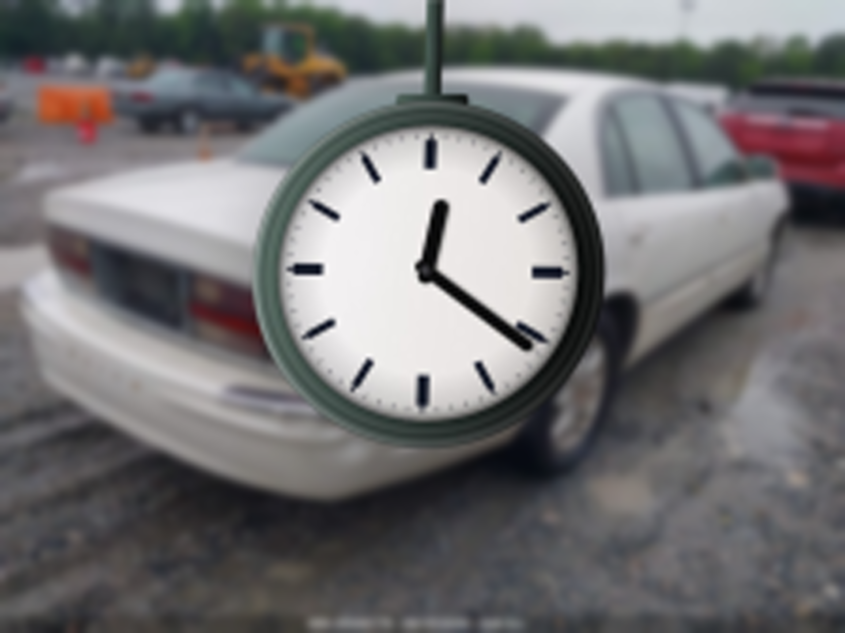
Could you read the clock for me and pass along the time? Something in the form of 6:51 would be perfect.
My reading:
12:21
